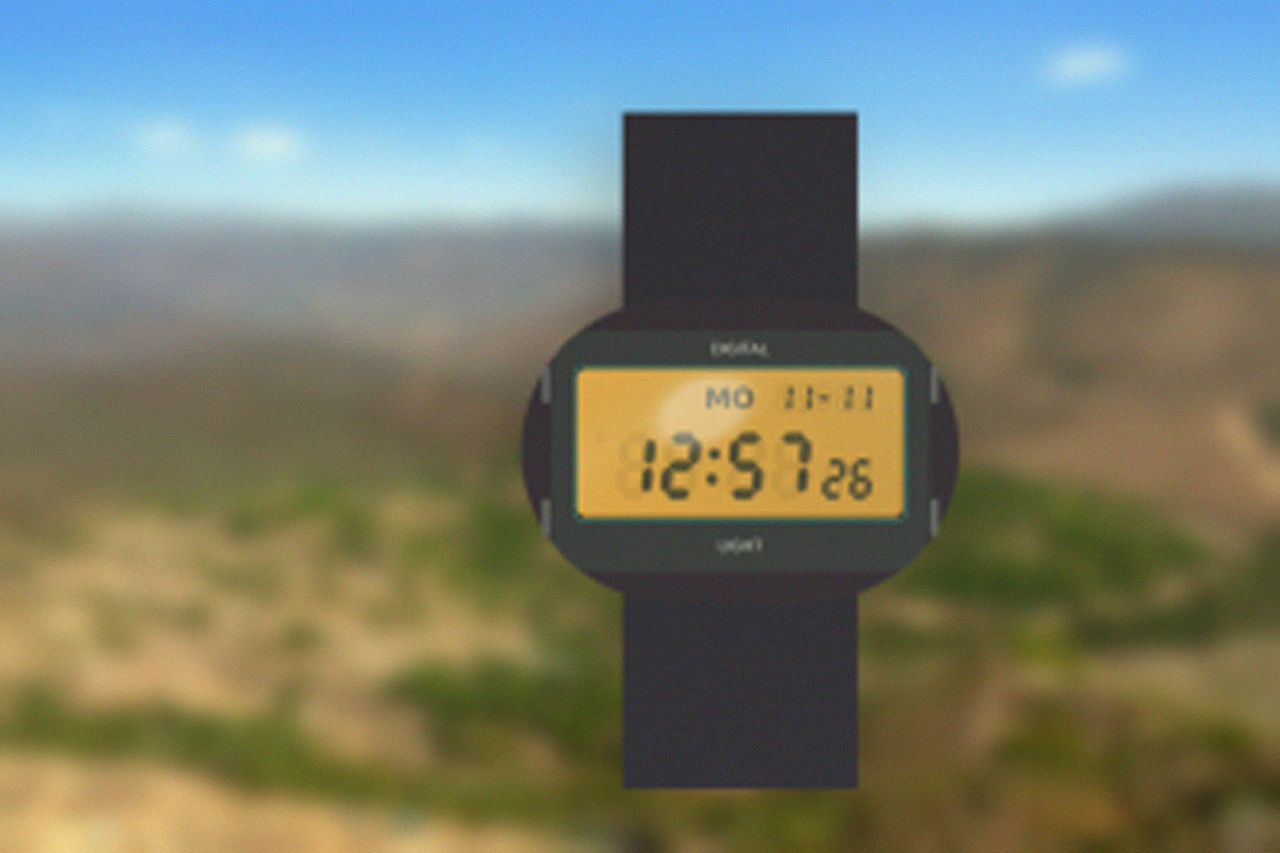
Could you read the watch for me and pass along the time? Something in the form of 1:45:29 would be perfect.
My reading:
12:57:26
